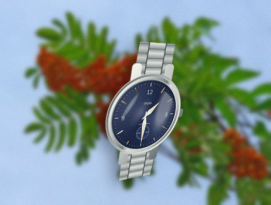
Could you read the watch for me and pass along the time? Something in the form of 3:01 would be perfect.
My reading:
1:30
